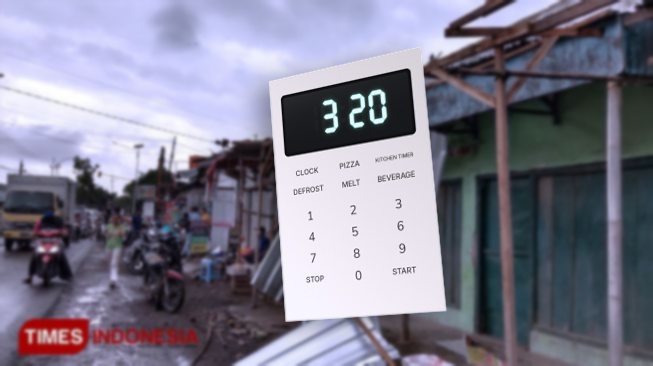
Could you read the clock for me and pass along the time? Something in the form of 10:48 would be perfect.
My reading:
3:20
